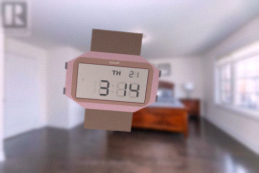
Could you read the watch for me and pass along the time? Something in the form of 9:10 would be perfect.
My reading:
3:14
